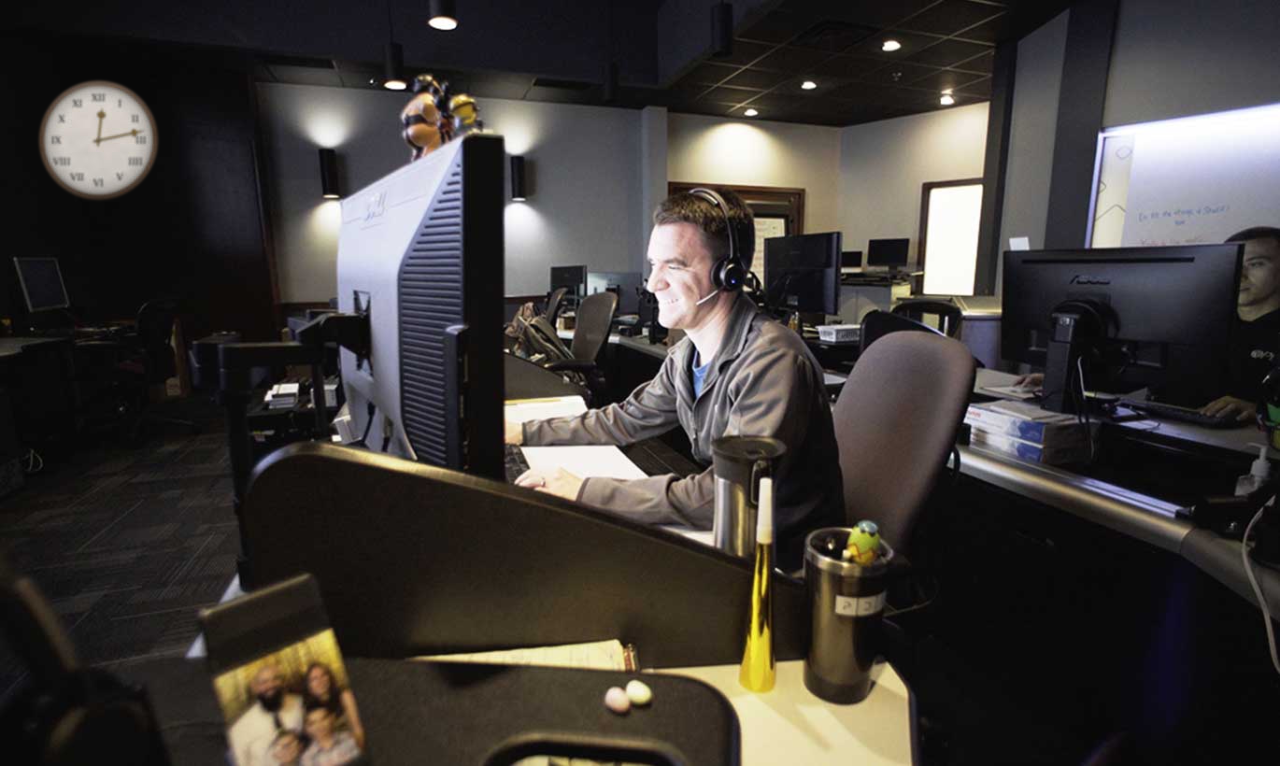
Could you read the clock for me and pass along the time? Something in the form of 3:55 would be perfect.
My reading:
12:13
